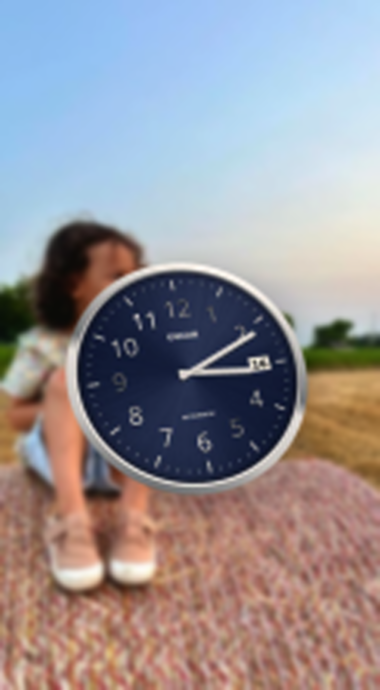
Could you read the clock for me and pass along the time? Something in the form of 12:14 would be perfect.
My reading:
3:11
